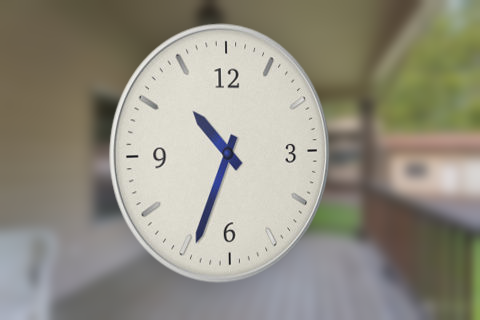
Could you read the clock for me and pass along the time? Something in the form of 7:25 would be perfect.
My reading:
10:34
